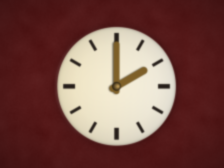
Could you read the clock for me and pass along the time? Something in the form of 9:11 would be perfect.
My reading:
2:00
